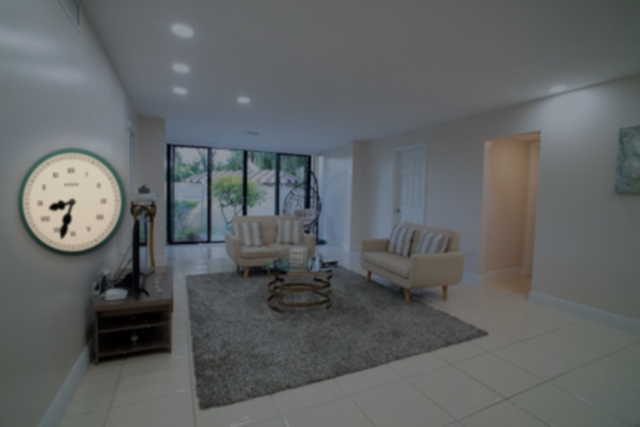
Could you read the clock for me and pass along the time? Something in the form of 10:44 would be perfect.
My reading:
8:33
